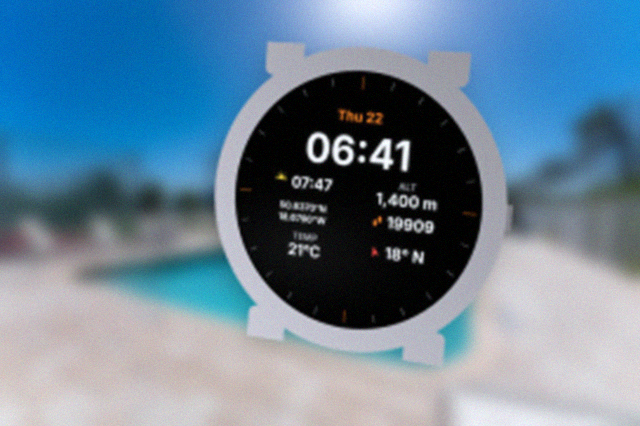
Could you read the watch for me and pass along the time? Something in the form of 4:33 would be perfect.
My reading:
6:41
